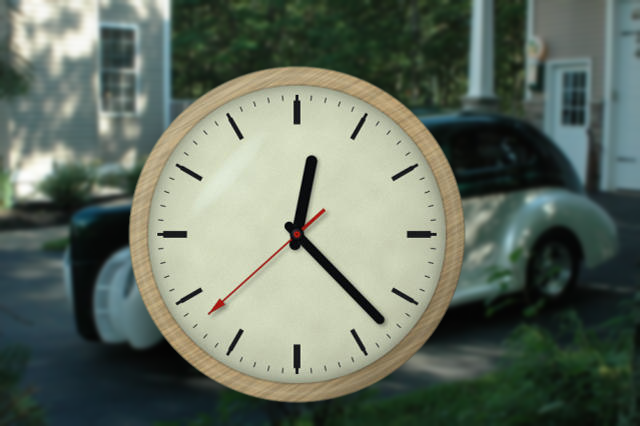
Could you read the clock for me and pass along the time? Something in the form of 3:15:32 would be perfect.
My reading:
12:22:38
